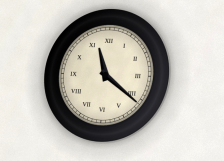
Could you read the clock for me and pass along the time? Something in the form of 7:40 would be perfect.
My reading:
11:21
